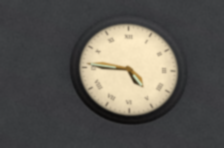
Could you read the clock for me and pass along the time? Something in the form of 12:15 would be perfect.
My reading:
4:46
